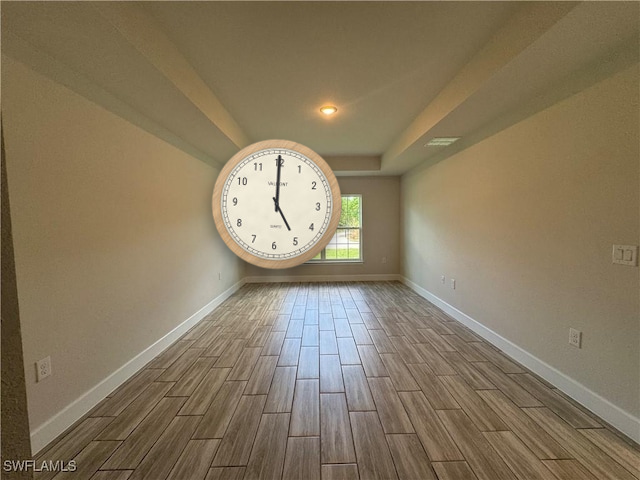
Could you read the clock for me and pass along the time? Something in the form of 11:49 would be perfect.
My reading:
5:00
